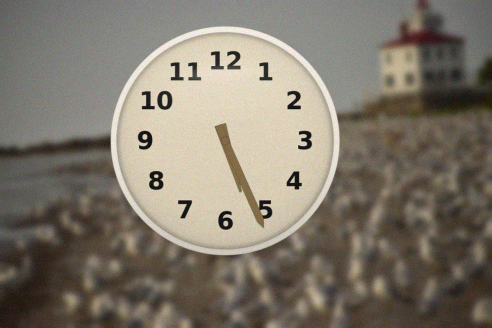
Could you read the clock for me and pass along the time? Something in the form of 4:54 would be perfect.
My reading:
5:26
